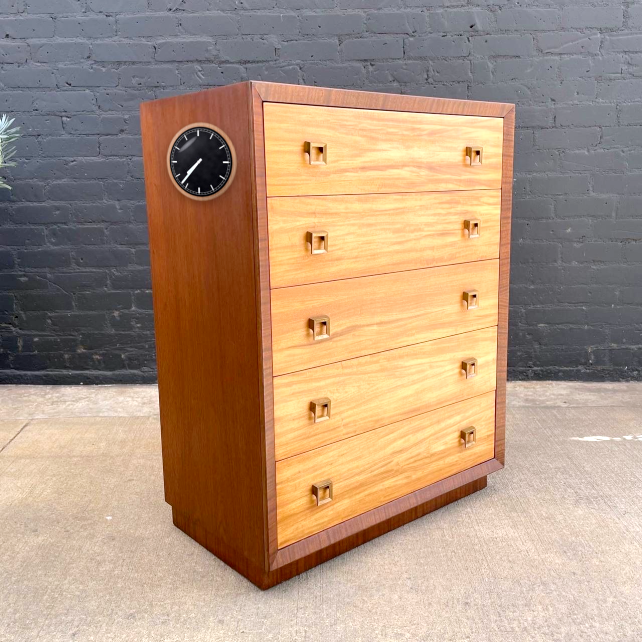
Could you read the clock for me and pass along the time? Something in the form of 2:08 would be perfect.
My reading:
7:37
